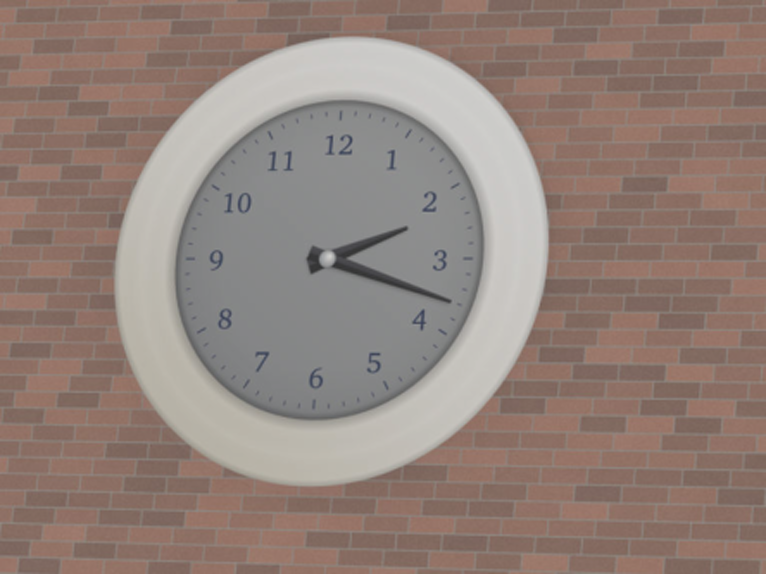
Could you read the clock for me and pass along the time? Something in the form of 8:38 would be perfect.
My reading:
2:18
